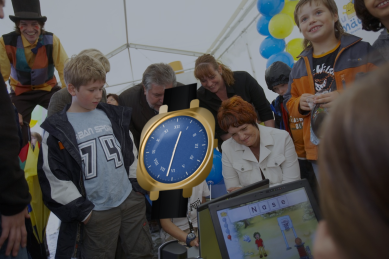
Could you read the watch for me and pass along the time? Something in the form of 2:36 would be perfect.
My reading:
12:32
